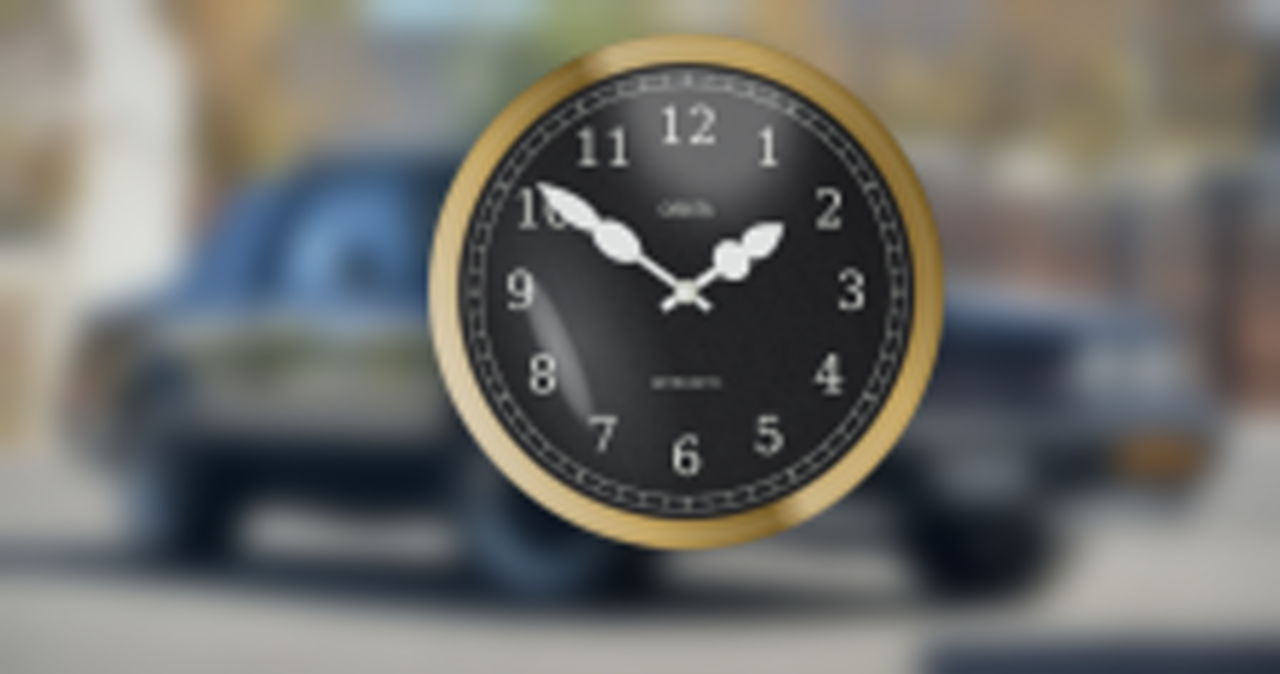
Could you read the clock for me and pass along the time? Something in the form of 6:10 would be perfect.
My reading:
1:51
